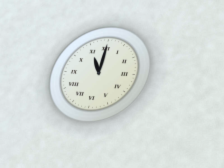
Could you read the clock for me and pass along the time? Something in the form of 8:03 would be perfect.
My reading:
11:00
